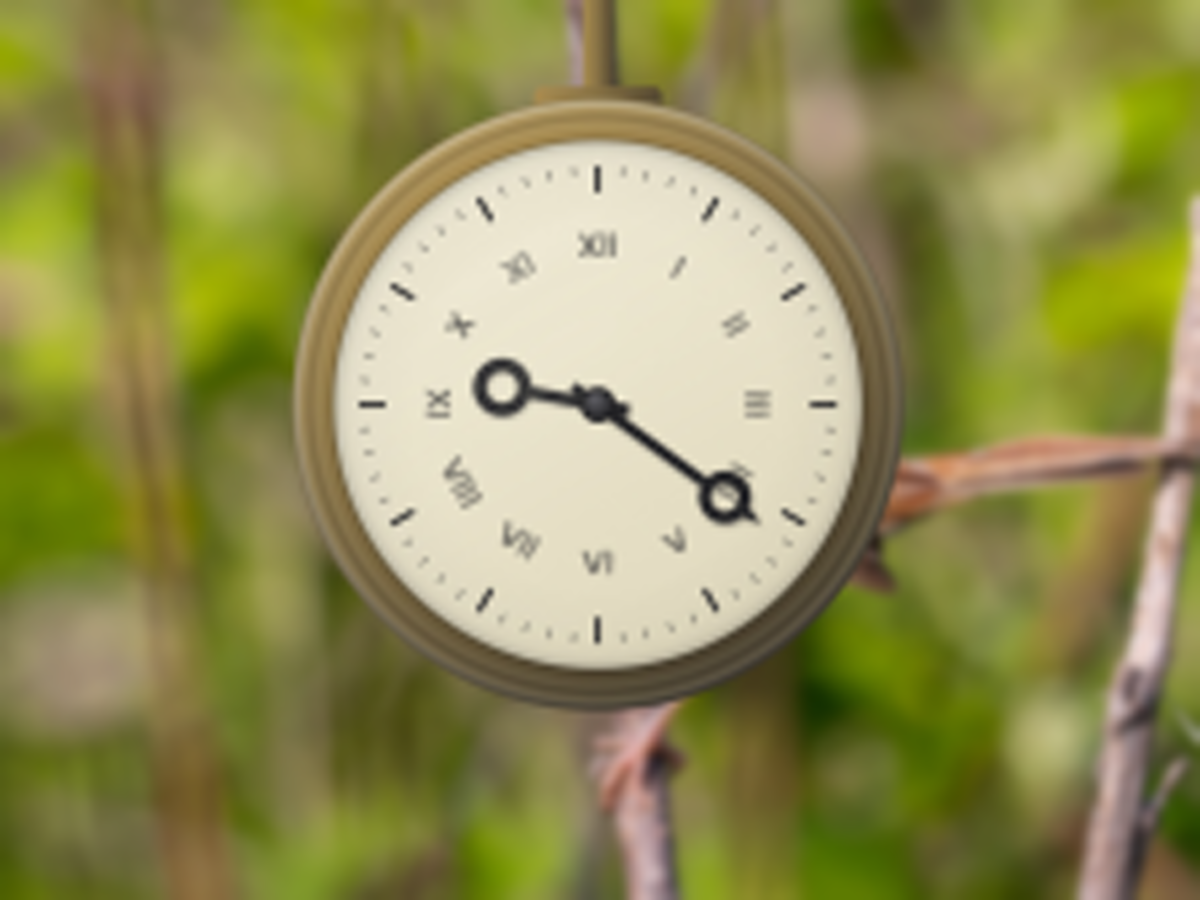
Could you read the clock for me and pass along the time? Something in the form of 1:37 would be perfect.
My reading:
9:21
